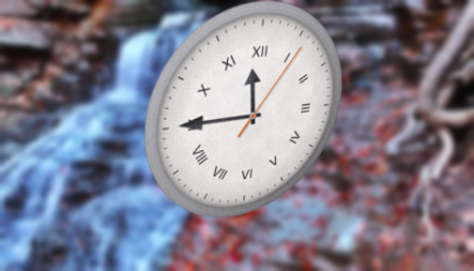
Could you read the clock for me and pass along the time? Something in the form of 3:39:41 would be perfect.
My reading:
11:45:06
